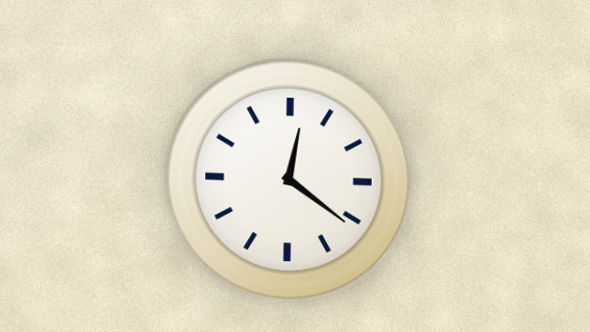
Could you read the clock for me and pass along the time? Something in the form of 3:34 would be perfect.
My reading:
12:21
